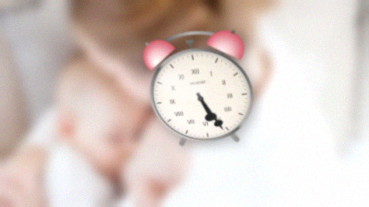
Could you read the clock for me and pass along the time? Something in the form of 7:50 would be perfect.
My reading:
5:26
